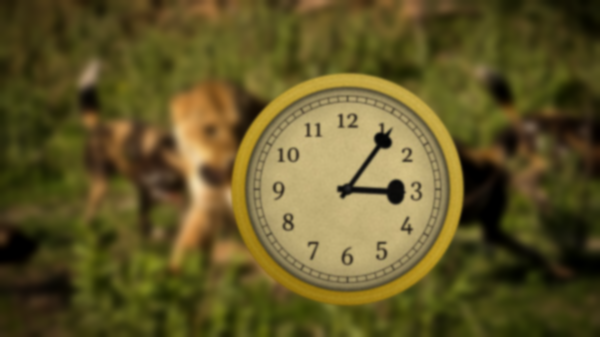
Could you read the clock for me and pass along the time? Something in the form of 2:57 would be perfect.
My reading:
3:06
